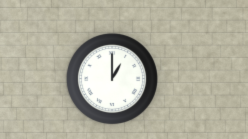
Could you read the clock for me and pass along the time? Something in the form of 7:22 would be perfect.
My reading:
1:00
